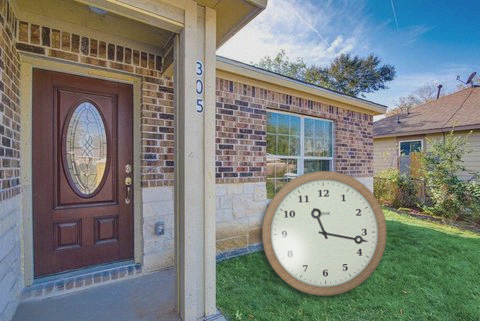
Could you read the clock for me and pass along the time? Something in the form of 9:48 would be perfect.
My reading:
11:17
